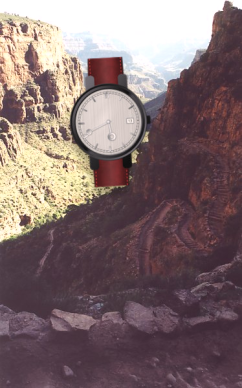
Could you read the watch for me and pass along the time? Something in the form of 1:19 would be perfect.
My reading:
5:41
